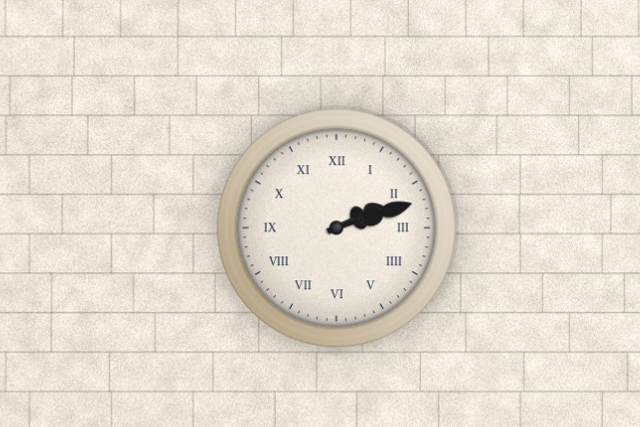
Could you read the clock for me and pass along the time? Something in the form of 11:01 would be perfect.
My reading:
2:12
